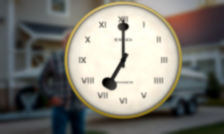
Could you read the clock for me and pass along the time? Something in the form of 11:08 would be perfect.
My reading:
7:00
